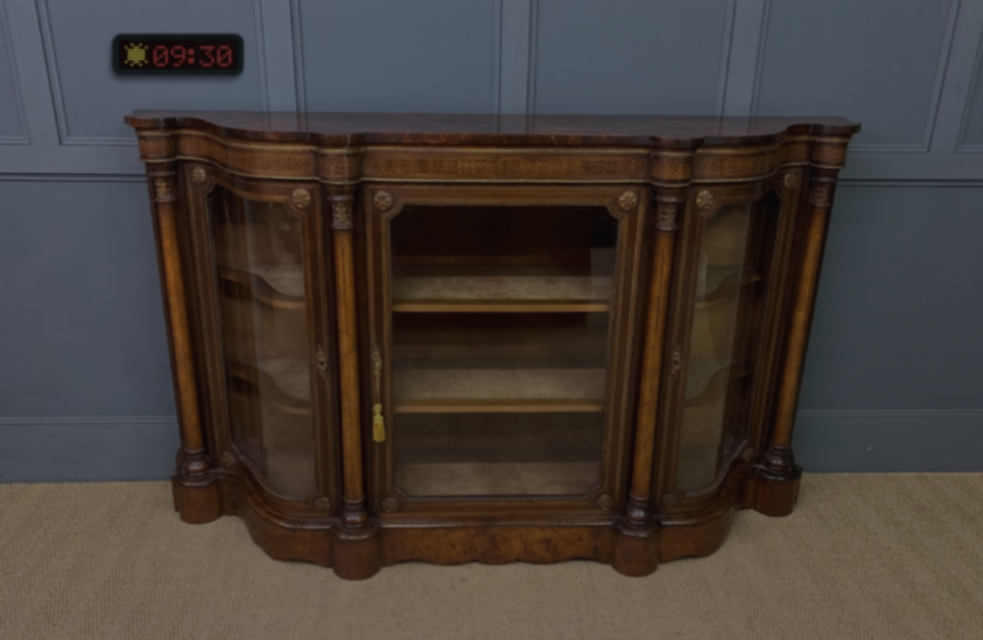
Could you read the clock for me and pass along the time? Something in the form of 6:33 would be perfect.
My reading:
9:30
